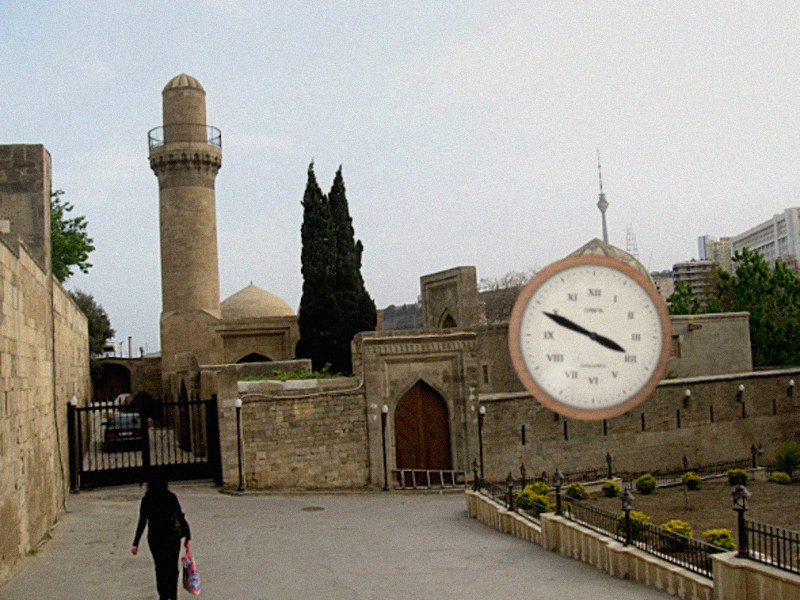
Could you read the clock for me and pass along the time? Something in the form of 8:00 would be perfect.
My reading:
3:49
